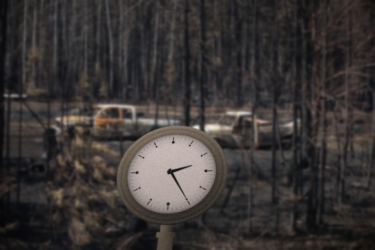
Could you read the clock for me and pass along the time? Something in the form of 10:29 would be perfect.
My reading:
2:25
